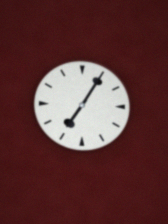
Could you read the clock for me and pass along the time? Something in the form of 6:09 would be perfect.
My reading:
7:05
